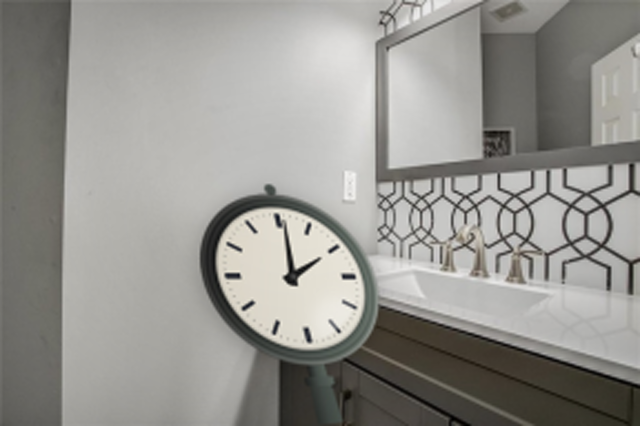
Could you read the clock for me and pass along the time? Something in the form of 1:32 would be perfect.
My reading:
2:01
